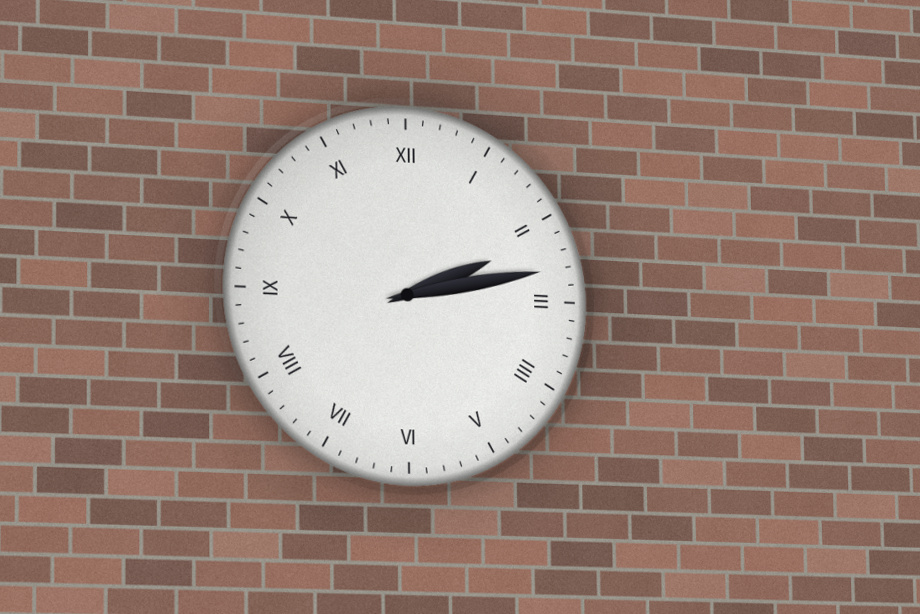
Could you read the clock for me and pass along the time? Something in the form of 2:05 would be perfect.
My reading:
2:13
